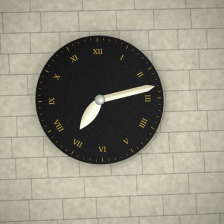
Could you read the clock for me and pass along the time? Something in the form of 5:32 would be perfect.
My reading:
7:13
